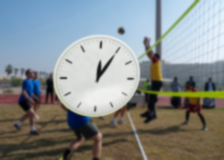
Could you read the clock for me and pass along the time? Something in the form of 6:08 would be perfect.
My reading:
12:05
